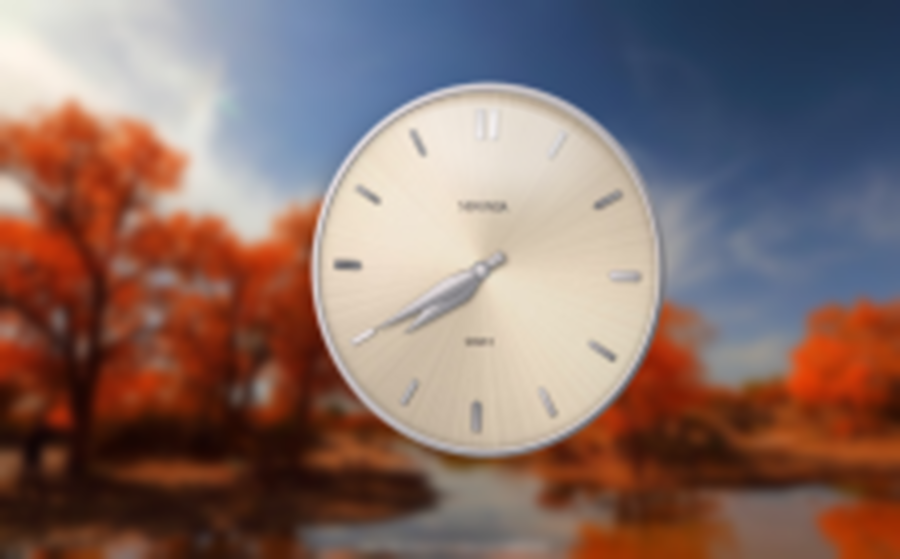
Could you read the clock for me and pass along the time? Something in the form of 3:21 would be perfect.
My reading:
7:40
